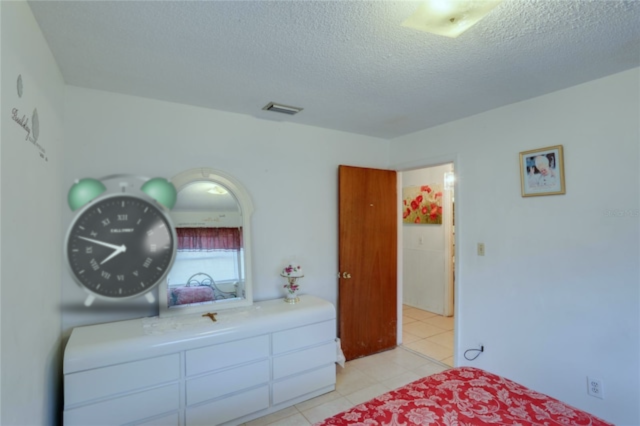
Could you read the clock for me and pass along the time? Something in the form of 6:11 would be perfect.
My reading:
7:48
